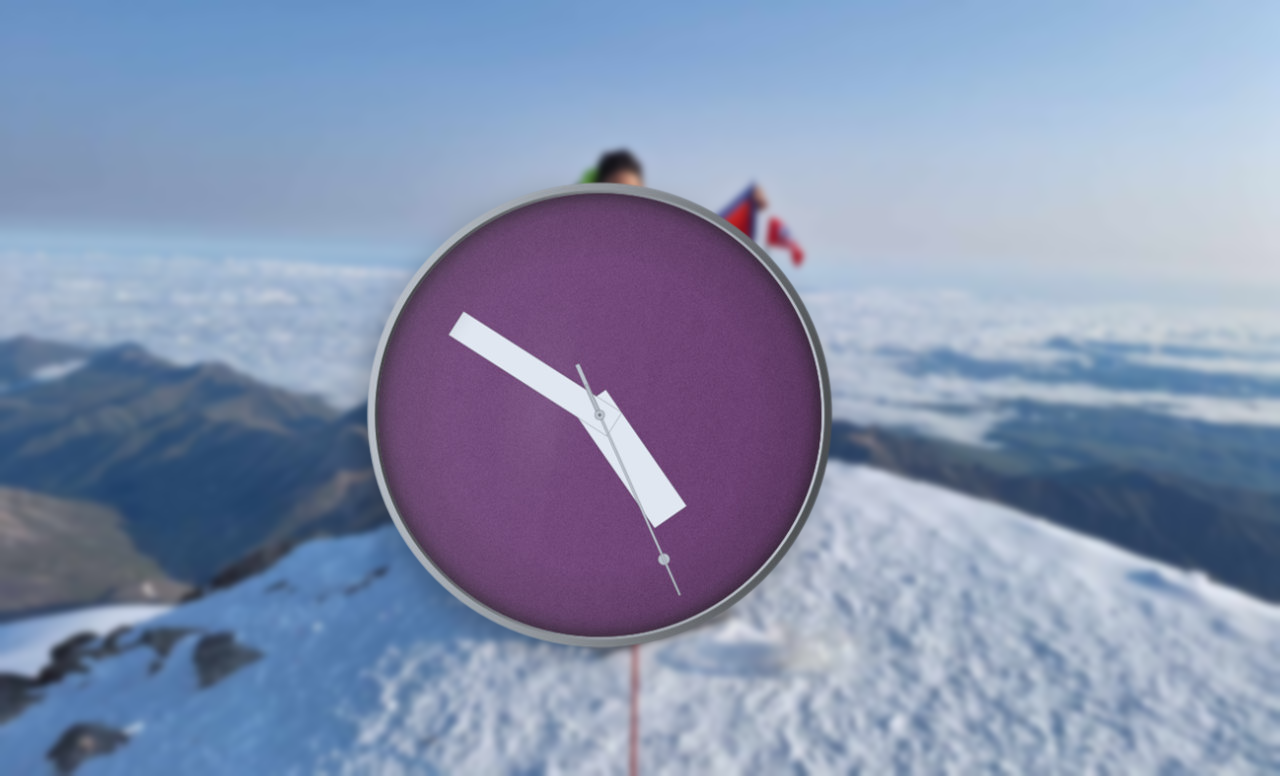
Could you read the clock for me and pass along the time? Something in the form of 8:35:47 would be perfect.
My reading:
4:50:26
